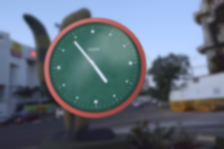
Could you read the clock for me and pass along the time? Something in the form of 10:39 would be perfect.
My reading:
4:54
